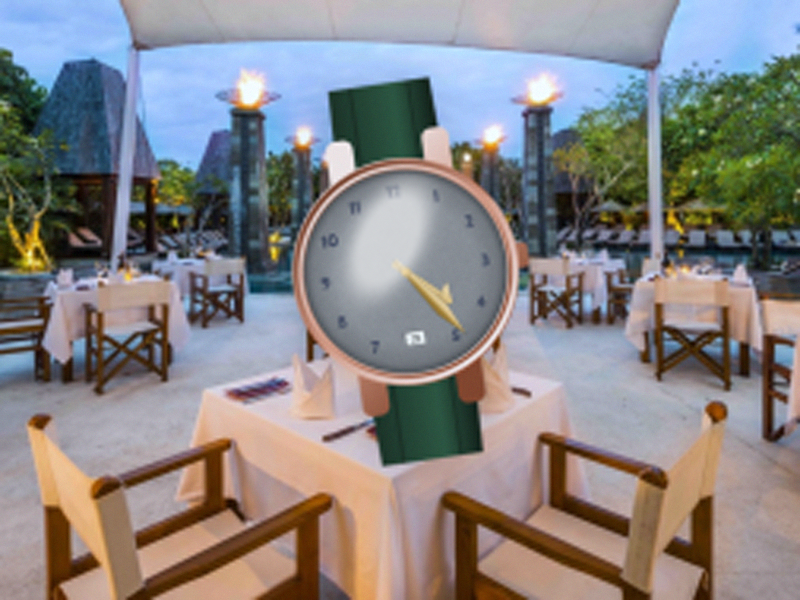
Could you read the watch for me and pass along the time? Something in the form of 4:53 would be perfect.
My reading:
4:24
